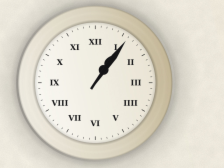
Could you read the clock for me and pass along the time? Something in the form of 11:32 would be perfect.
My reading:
1:06
